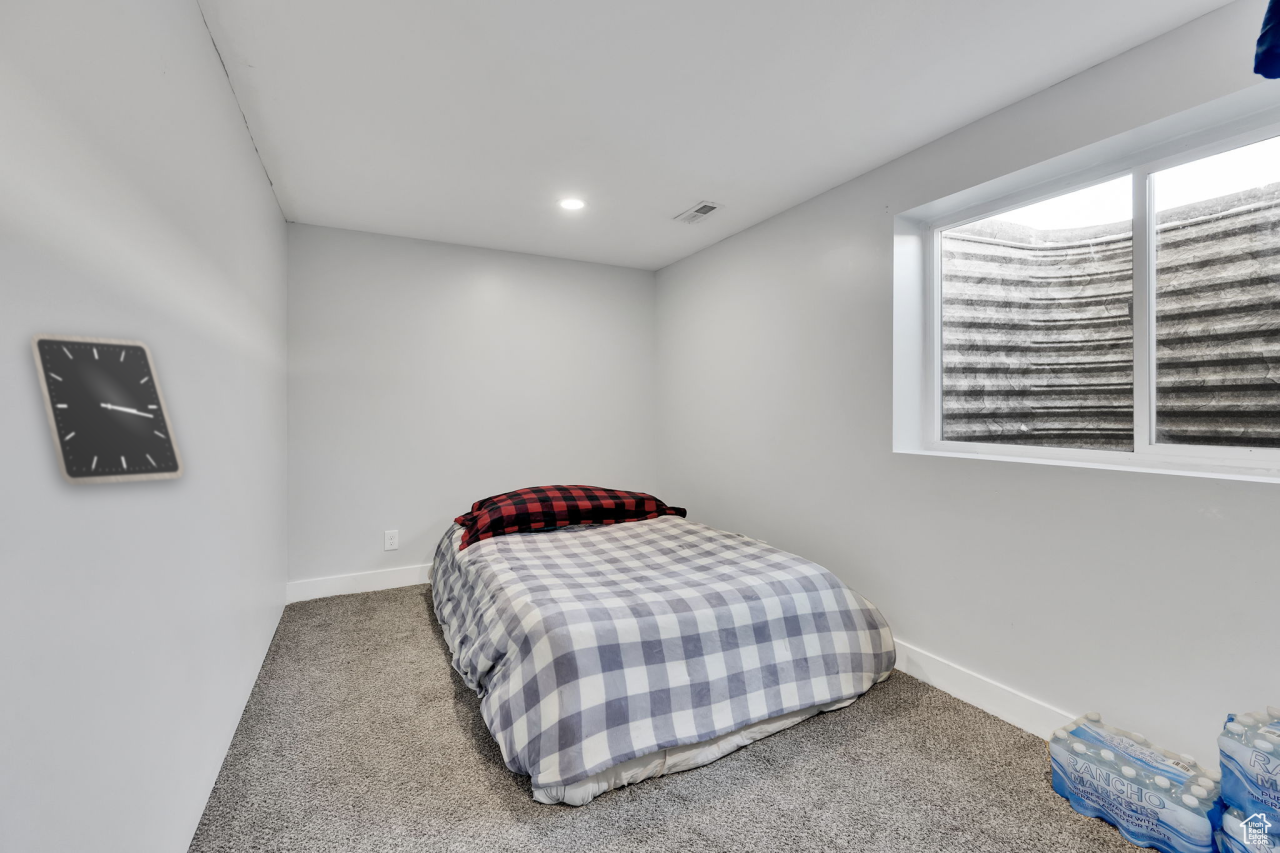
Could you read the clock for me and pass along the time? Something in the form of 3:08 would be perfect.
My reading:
3:17
